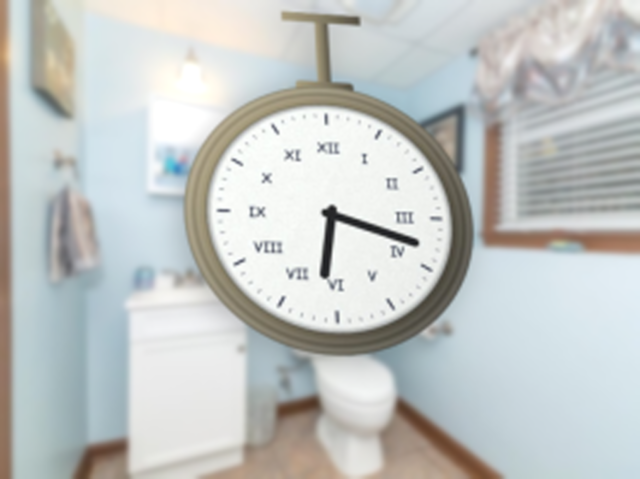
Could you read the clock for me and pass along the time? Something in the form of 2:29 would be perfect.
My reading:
6:18
